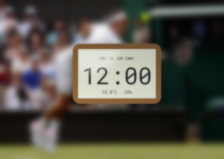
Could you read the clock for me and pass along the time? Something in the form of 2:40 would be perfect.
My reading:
12:00
